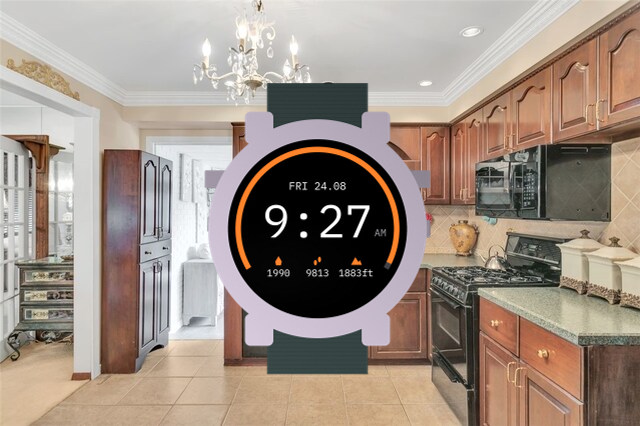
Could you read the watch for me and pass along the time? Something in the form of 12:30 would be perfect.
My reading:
9:27
